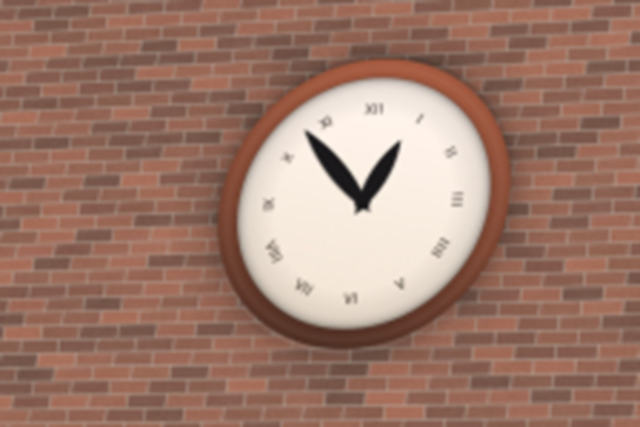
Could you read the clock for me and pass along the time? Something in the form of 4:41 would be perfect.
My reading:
12:53
